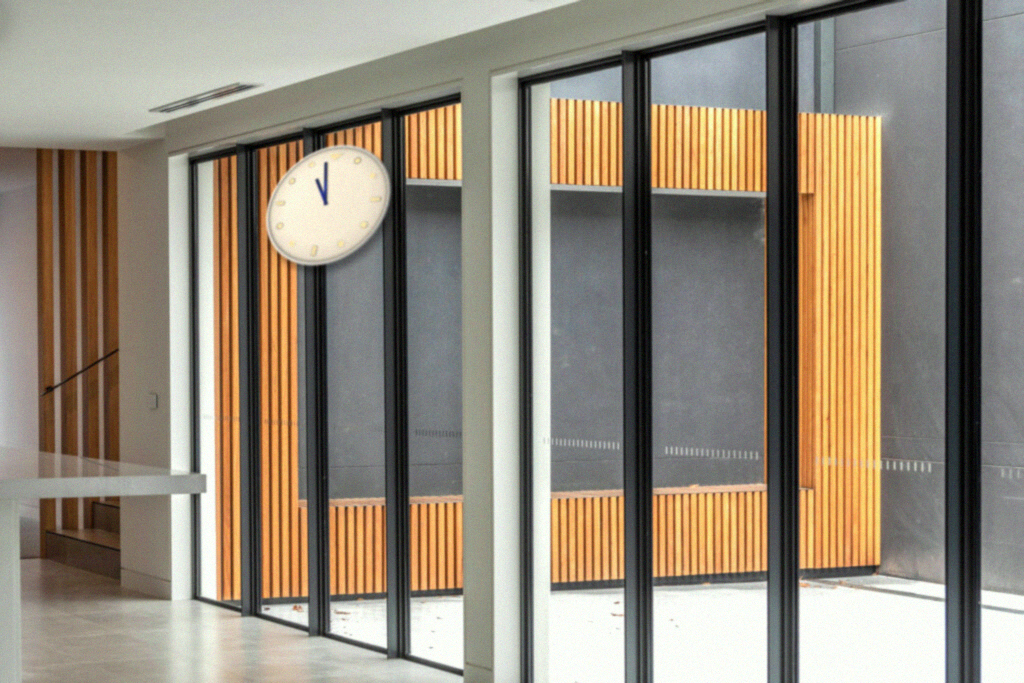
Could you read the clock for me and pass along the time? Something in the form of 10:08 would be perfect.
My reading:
10:58
